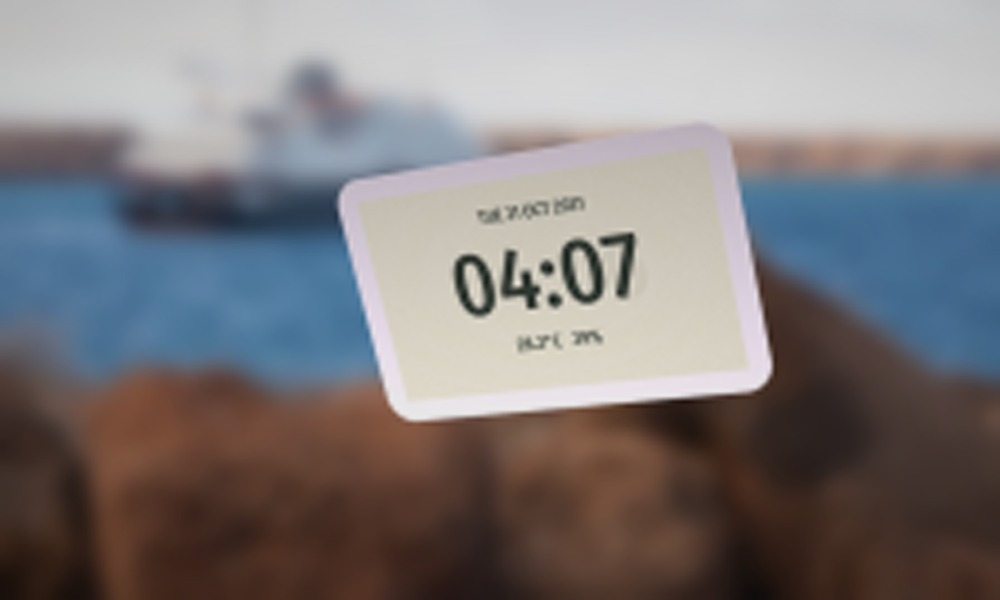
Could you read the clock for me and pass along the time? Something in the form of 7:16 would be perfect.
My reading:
4:07
